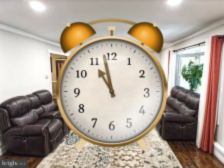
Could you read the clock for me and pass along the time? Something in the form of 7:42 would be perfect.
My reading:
10:58
